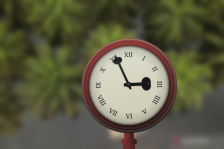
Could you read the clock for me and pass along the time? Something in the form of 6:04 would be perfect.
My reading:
2:56
